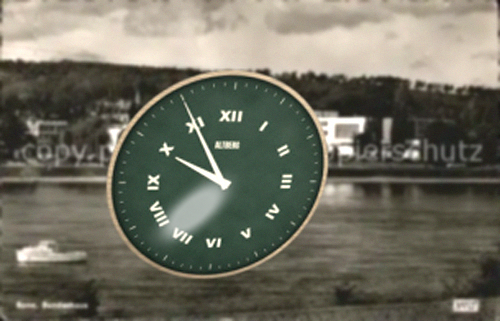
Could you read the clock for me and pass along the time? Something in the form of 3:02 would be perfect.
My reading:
9:55
